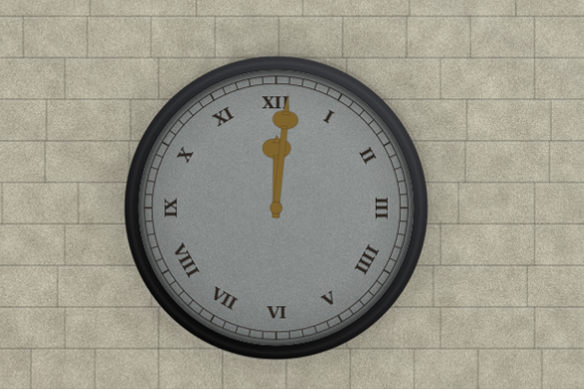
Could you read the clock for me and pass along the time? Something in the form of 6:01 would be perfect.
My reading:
12:01
